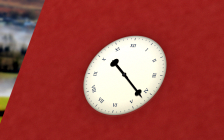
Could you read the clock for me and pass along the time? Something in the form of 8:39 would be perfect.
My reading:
10:22
